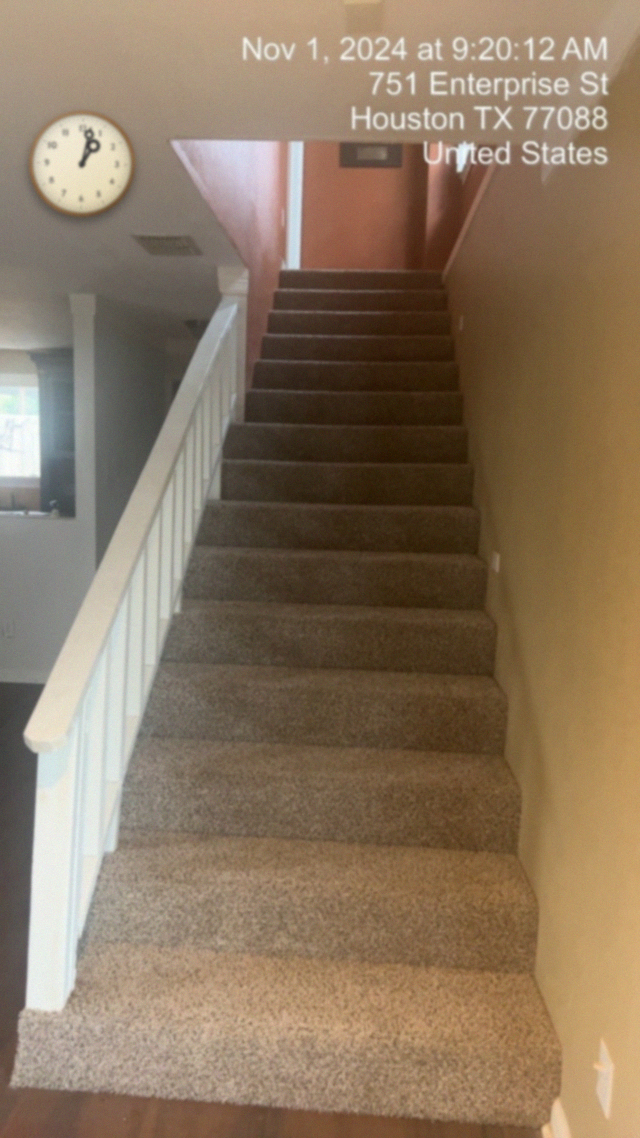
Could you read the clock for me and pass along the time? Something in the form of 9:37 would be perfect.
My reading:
1:02
